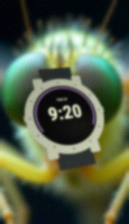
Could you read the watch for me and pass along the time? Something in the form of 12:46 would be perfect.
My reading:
9:20
